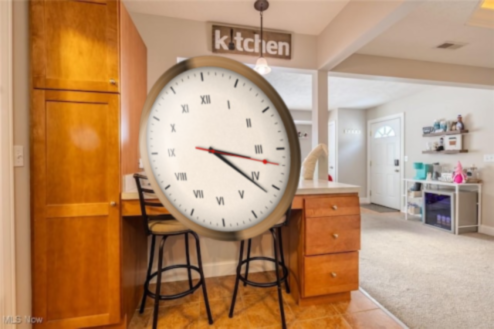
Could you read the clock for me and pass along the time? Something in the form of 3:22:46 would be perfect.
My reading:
3:21:17
